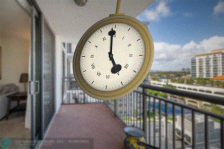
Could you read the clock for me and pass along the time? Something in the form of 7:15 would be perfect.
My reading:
4:59
